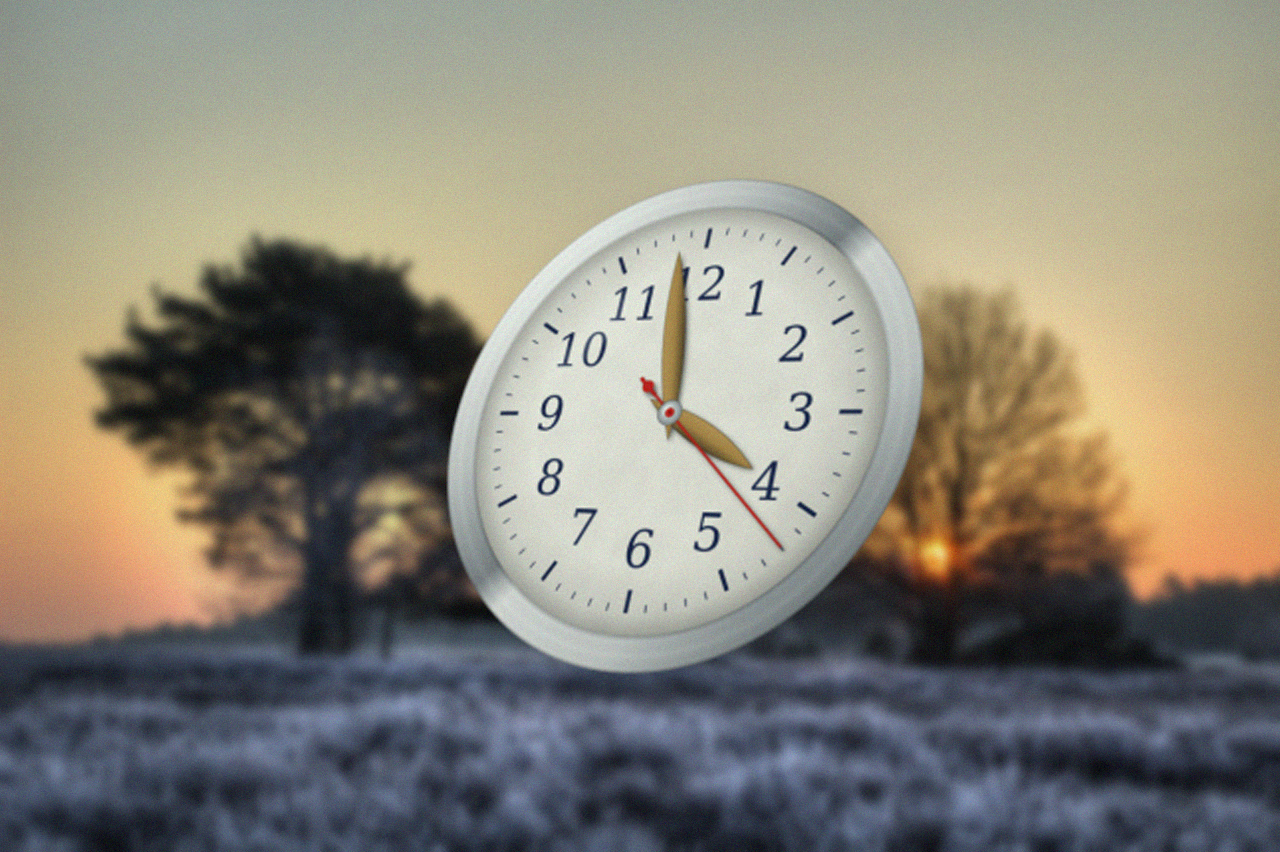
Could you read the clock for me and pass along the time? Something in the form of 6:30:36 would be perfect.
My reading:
3:58:22
